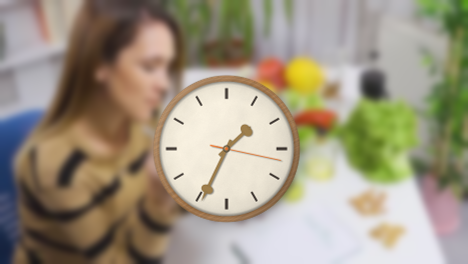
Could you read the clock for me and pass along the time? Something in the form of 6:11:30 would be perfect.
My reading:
1:34:17
